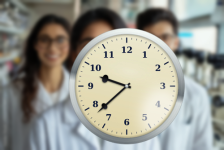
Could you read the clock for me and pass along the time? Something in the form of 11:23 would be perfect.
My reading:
9:38
